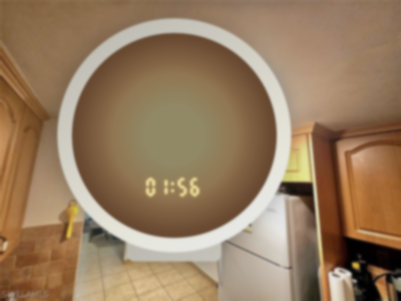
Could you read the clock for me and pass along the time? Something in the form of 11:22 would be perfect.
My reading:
1:56
